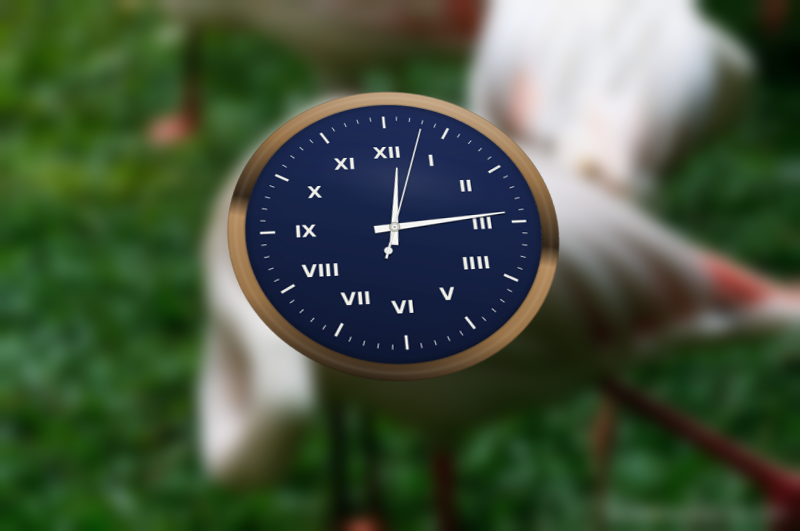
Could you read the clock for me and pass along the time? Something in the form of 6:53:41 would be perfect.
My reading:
12:14:03
